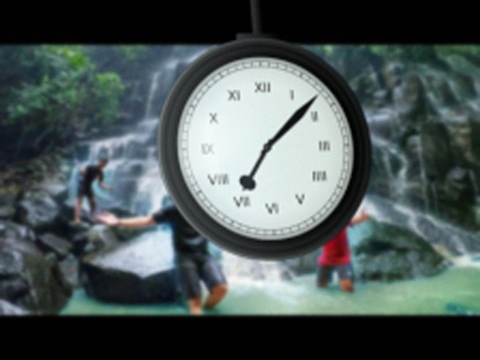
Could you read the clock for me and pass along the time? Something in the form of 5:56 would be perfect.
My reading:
7:08
